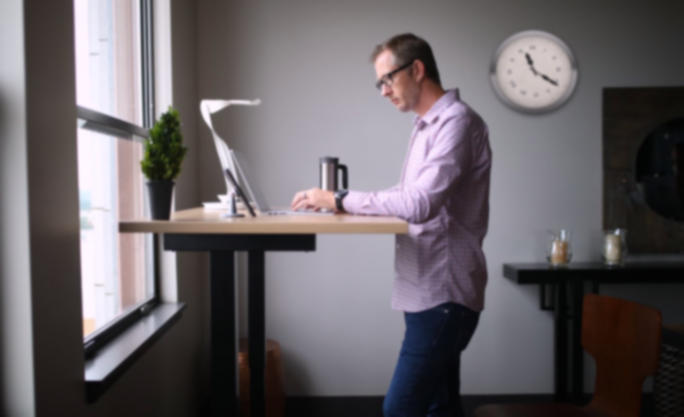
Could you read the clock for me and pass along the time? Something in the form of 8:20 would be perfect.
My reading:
11:21
